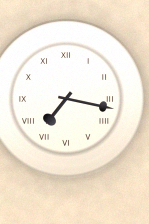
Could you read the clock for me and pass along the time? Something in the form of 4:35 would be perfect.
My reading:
7:17
